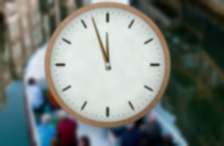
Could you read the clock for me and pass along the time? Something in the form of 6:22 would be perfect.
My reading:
11:57
